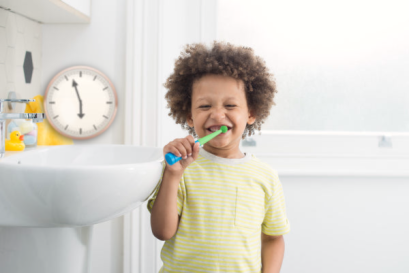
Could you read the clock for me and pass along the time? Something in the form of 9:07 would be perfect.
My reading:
5:57
